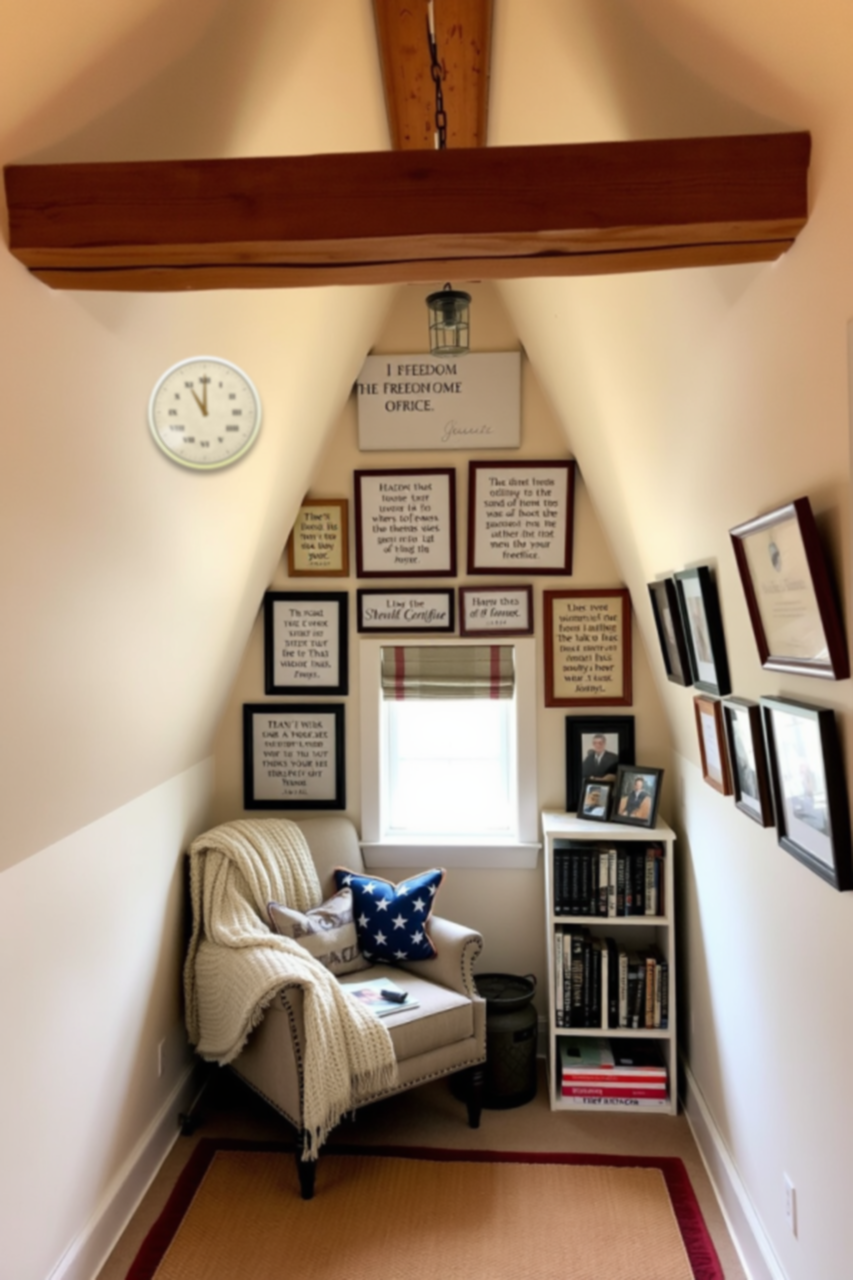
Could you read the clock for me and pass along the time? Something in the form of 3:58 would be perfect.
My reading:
11:00
